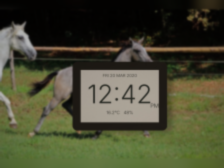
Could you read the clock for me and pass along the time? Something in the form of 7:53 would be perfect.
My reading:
12:42
